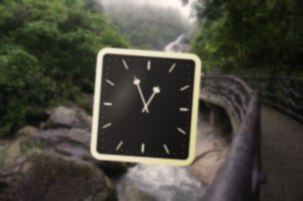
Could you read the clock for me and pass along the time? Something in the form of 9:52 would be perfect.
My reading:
12:56
